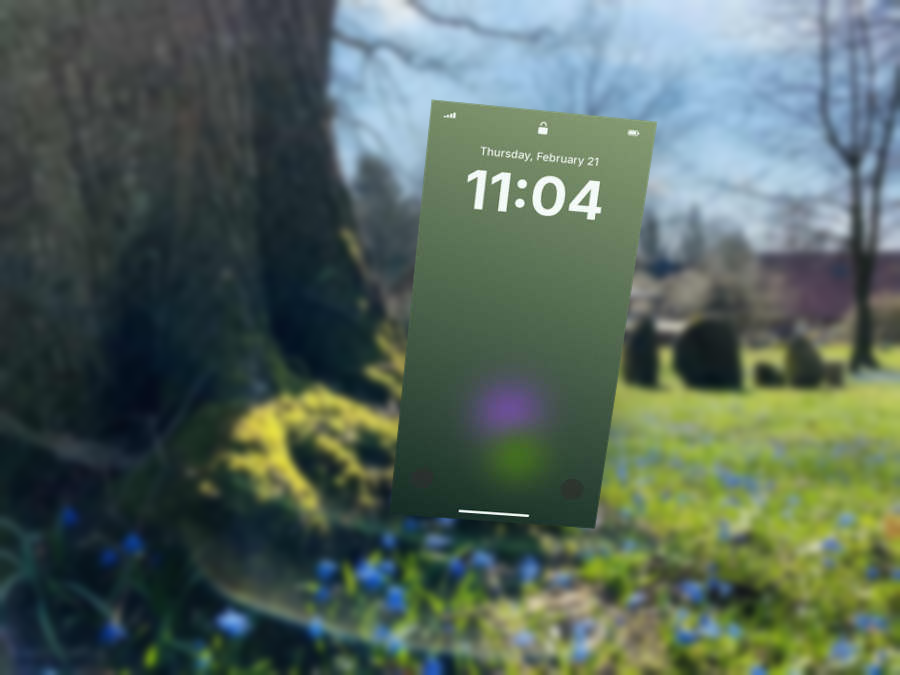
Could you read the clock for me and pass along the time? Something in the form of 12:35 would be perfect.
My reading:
11:04
